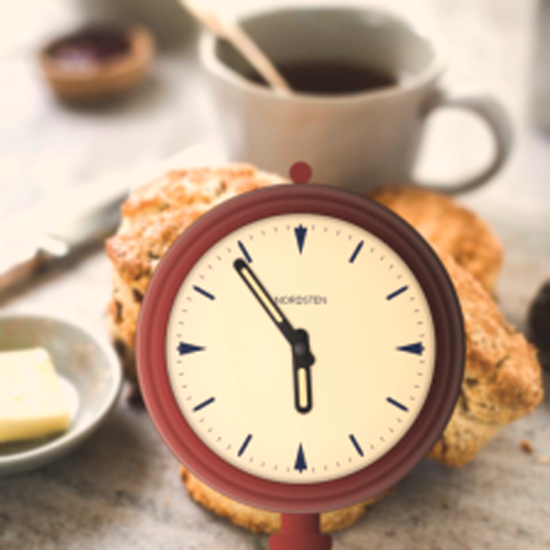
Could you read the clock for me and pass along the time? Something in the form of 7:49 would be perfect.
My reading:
5:54
